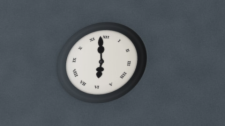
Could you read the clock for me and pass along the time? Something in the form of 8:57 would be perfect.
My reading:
5:58
